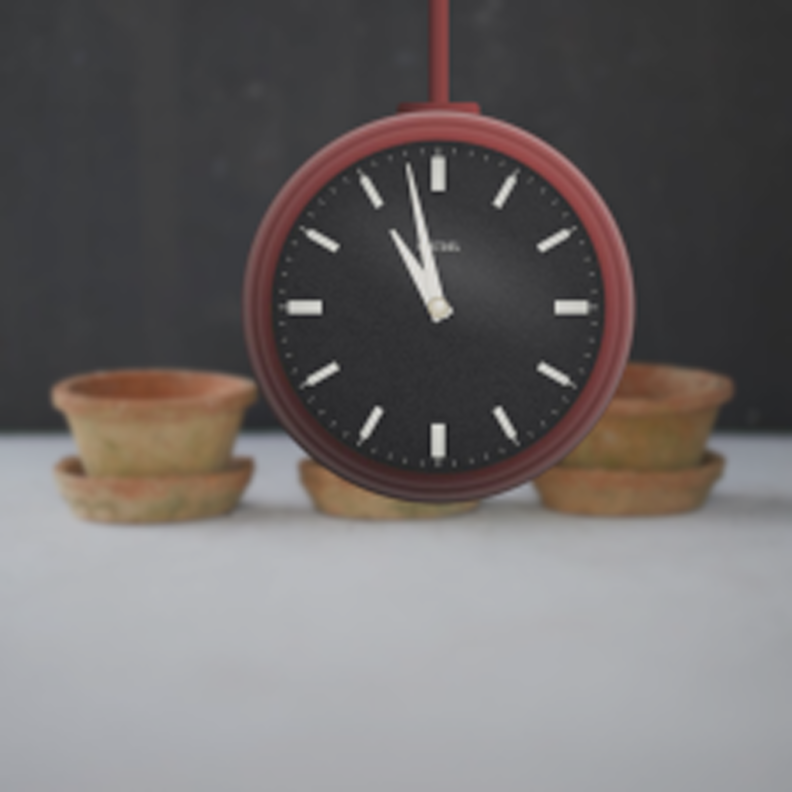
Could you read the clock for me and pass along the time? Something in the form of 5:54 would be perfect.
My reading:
10:58
